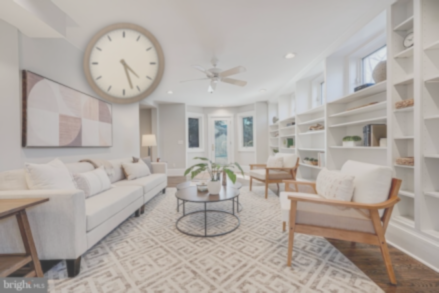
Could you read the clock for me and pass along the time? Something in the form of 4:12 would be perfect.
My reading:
4:27
